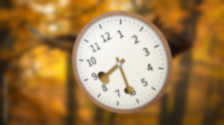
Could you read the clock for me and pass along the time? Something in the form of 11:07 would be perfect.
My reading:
8:31
